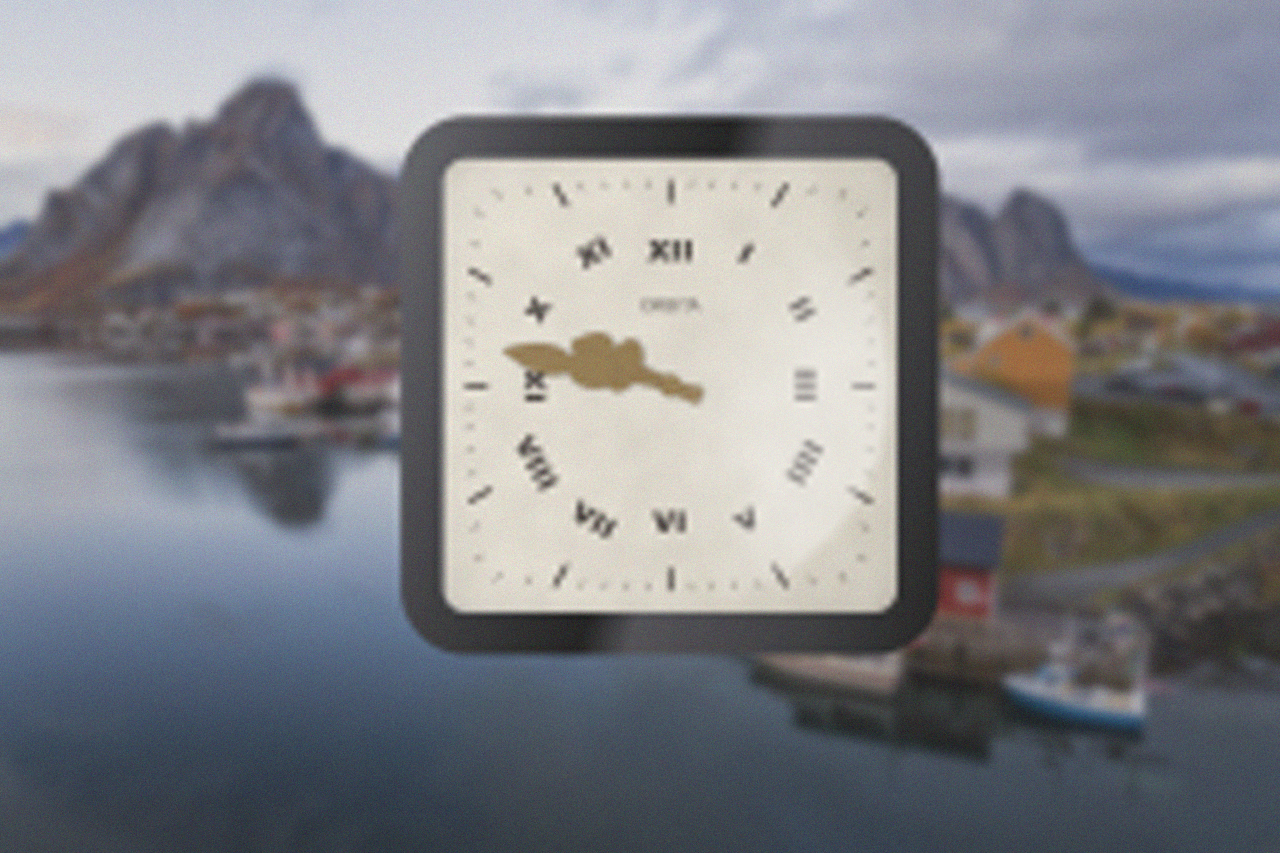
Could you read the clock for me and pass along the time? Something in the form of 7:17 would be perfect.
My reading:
9:47
